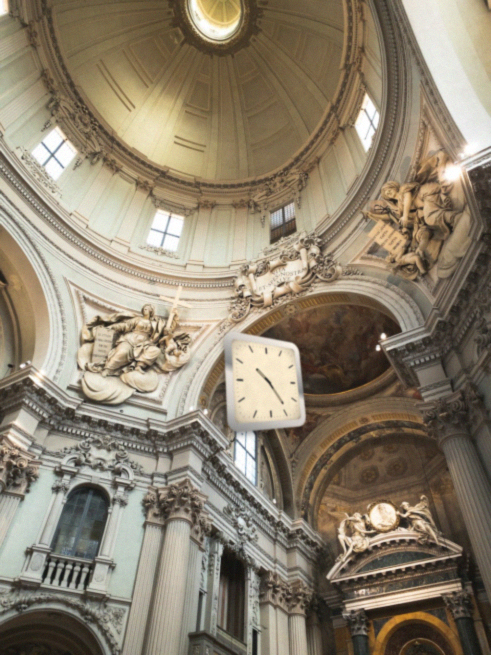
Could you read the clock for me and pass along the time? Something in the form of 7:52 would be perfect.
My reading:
10:24
